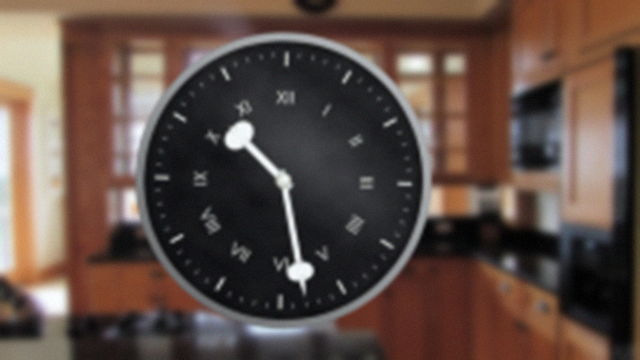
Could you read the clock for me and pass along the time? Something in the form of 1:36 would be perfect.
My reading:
10:28
